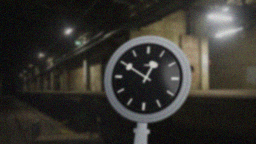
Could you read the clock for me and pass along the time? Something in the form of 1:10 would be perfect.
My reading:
12:50
